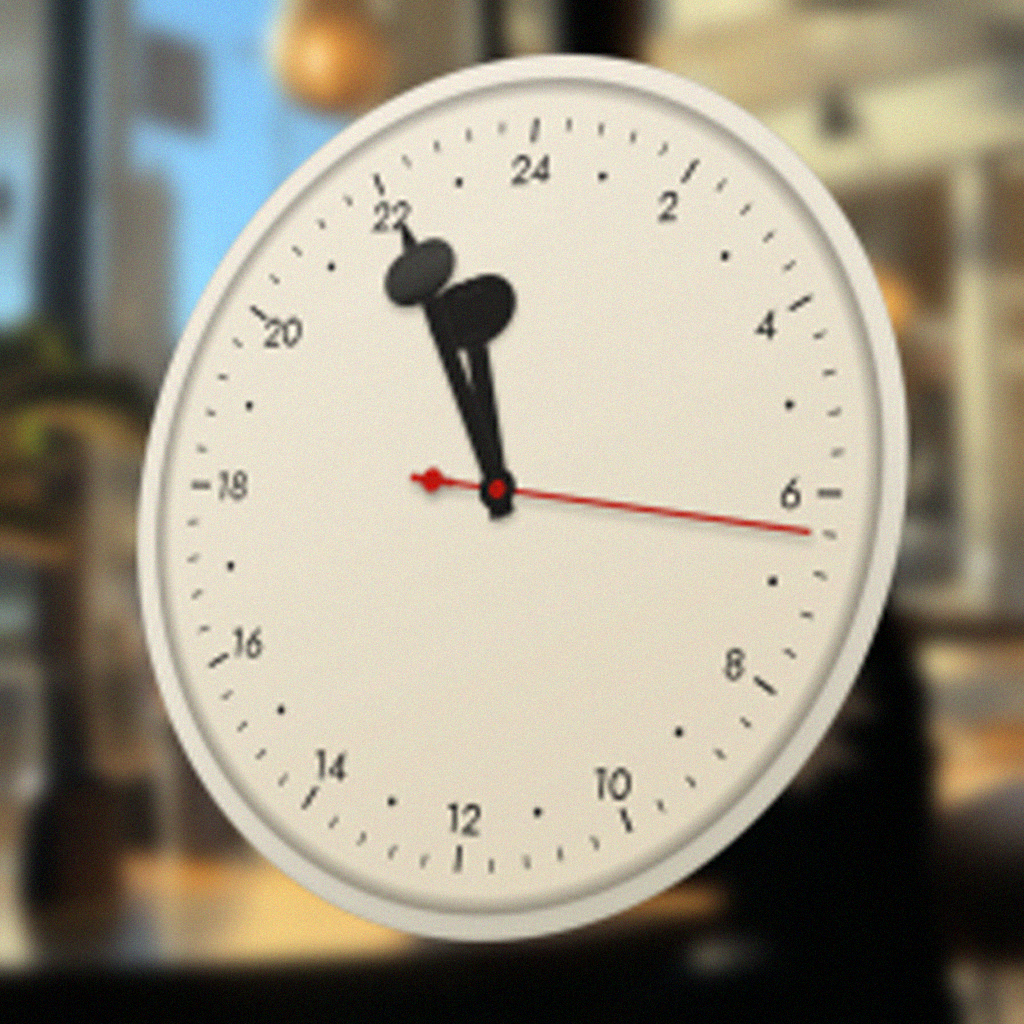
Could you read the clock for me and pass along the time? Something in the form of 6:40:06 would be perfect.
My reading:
22:55:16
